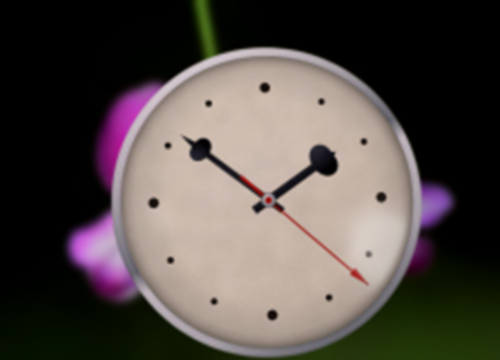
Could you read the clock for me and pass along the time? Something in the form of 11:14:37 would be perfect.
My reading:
1:51:22
